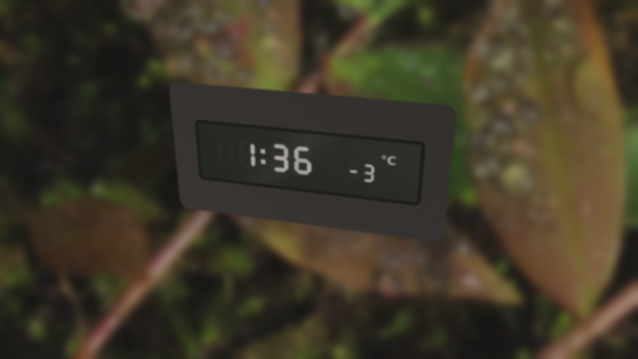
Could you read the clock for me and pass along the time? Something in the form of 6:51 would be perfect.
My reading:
1:36
